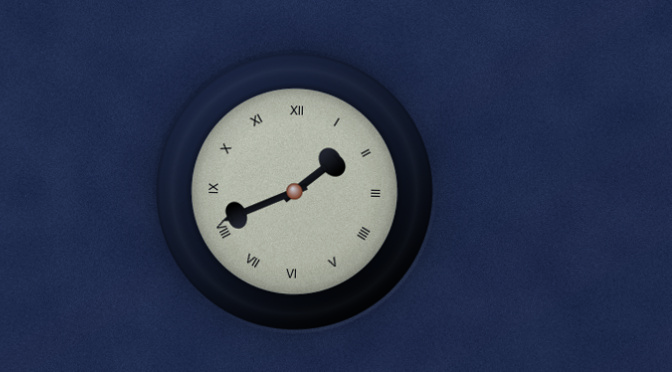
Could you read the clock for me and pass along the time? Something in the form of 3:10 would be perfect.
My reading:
1:41
